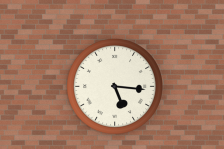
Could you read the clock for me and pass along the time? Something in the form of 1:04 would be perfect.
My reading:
5:16
